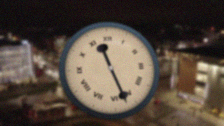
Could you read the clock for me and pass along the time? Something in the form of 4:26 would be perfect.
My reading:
11:27
